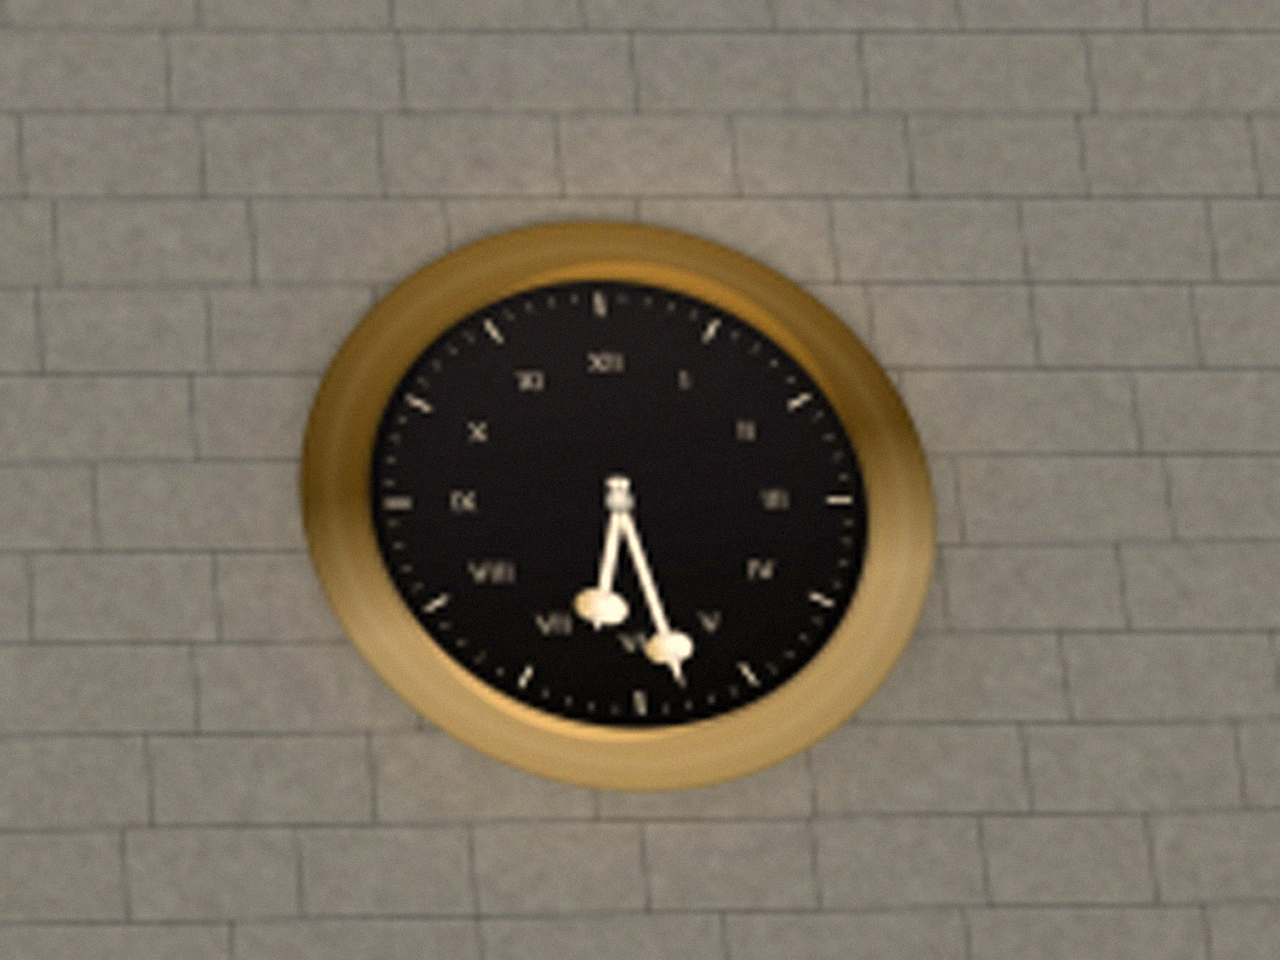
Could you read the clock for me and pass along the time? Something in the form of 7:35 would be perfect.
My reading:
6:28
